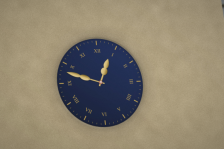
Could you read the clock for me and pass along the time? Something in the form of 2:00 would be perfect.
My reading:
12:48
